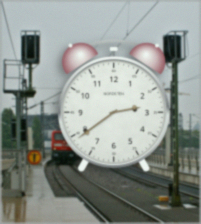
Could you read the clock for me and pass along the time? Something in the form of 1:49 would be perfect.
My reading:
2:39
